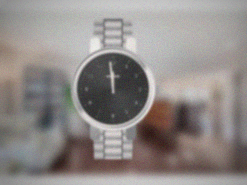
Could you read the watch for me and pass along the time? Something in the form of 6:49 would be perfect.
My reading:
11:59
